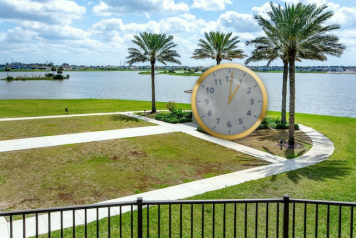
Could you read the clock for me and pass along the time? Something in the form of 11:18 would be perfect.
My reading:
1:01
